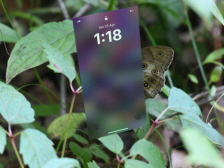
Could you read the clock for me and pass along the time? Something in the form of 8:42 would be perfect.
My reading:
1:18
